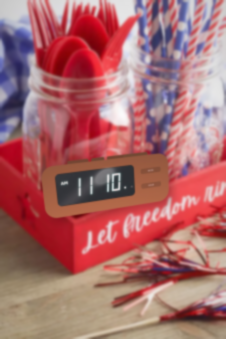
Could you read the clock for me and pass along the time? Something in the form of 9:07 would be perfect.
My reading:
11:10
